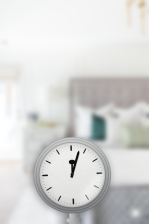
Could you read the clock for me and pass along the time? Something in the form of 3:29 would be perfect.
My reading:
12:03
